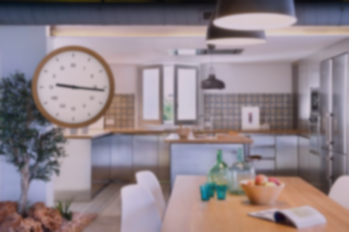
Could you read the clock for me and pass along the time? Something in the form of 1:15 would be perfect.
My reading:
9:16
